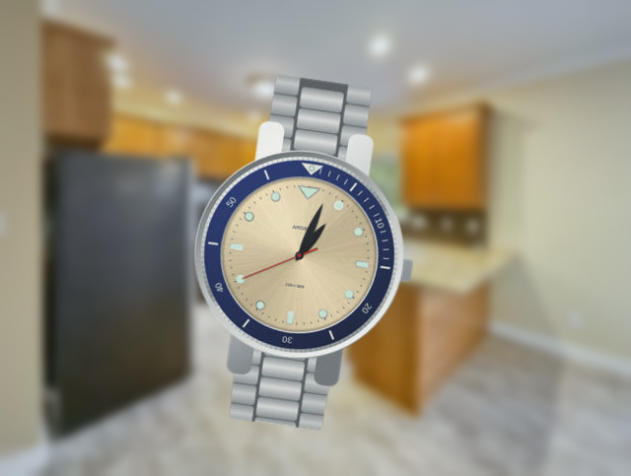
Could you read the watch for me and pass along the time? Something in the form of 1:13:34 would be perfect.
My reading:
1:02:40
